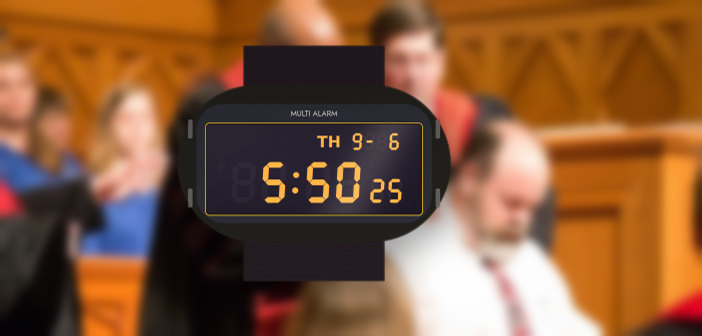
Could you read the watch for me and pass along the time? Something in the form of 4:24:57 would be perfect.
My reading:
5:50:25
